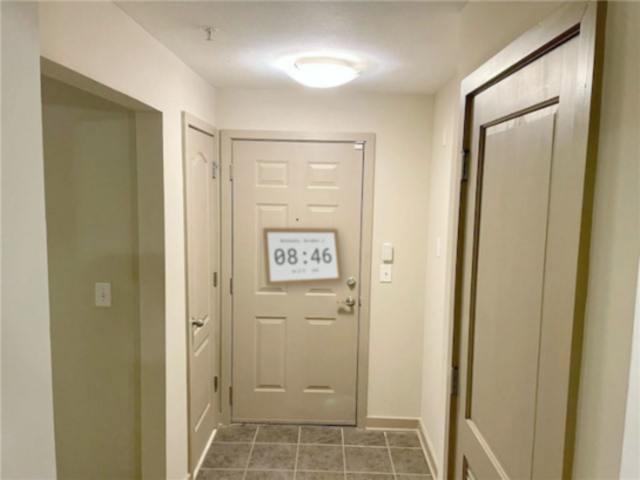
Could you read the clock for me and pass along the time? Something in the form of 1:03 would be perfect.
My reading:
8:46
